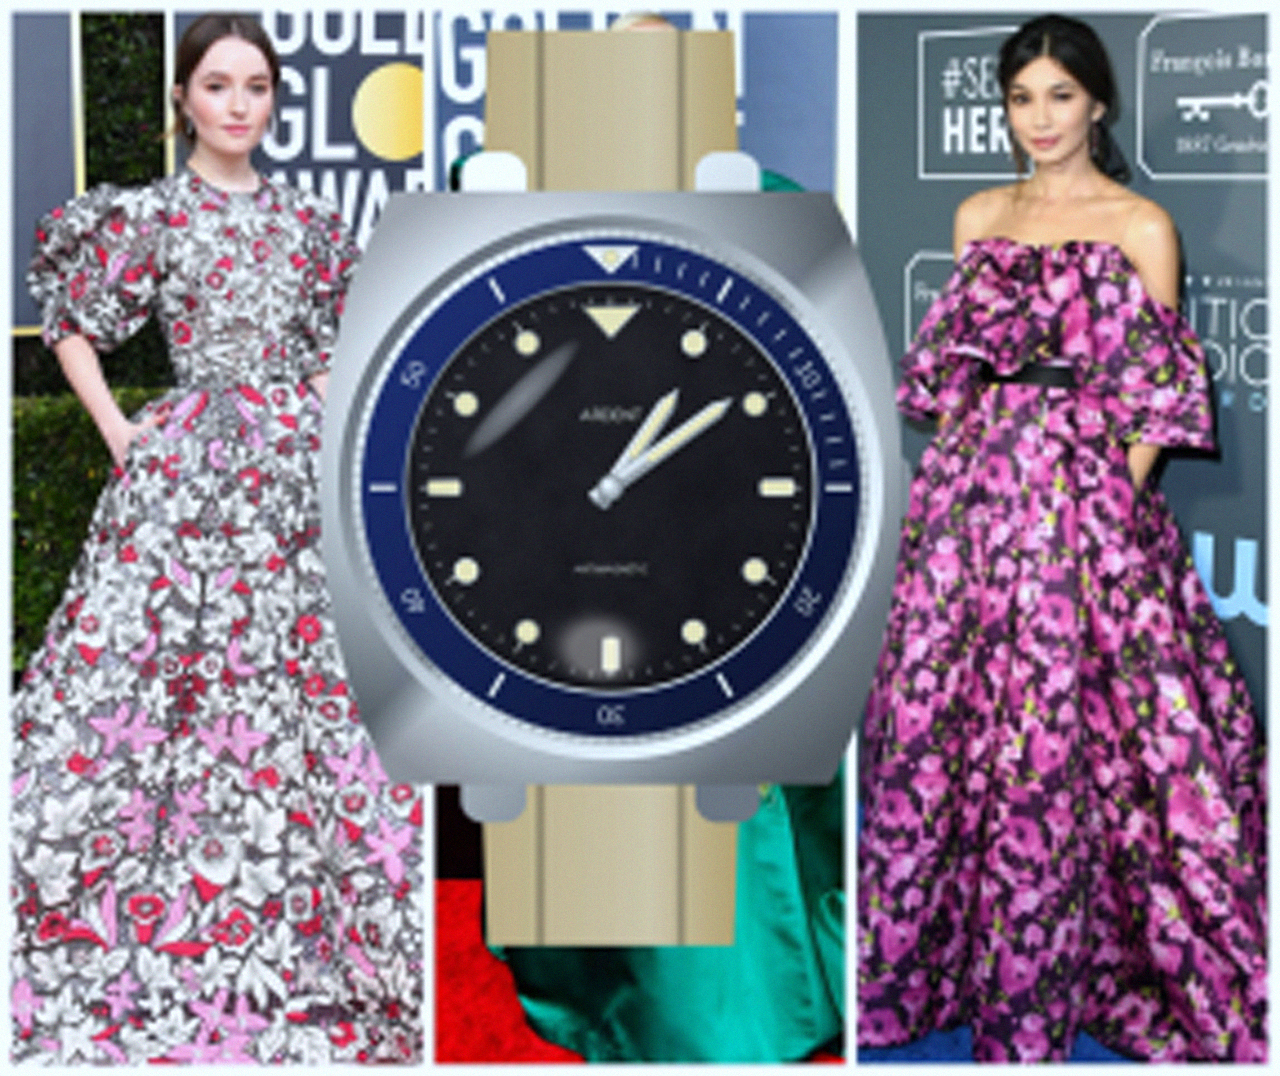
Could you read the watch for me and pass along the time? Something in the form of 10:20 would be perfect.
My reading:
1:09
